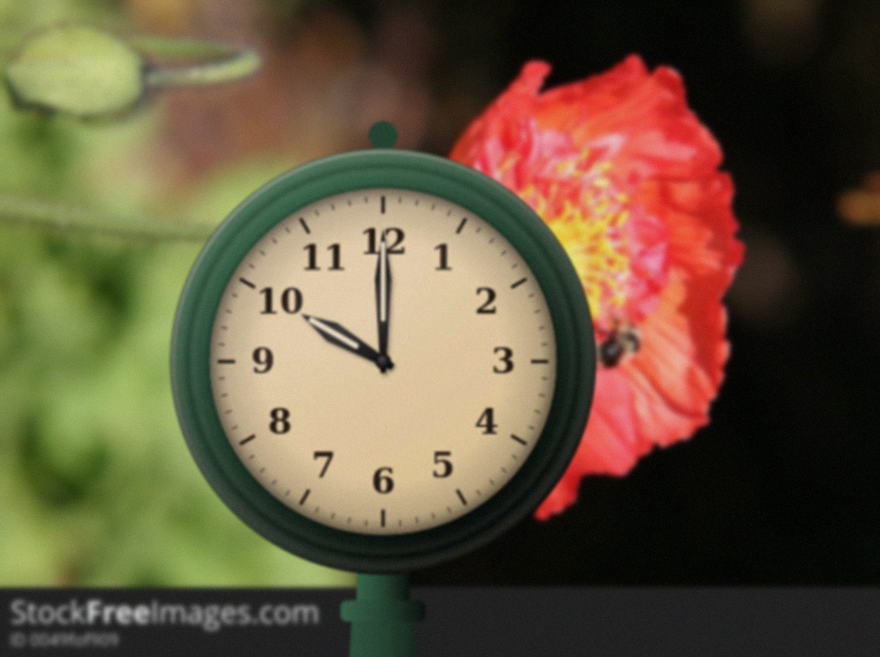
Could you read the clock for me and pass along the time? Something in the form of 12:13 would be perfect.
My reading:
10:00
